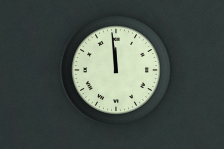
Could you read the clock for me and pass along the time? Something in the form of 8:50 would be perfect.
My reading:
11:59
